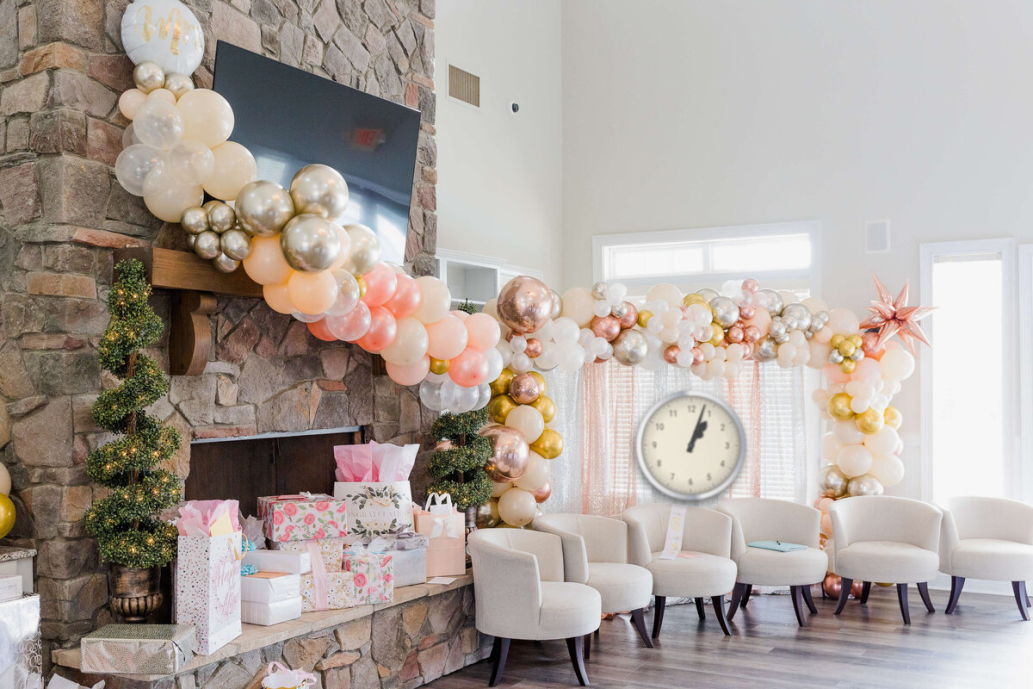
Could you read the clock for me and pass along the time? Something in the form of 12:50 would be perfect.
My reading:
1:03
